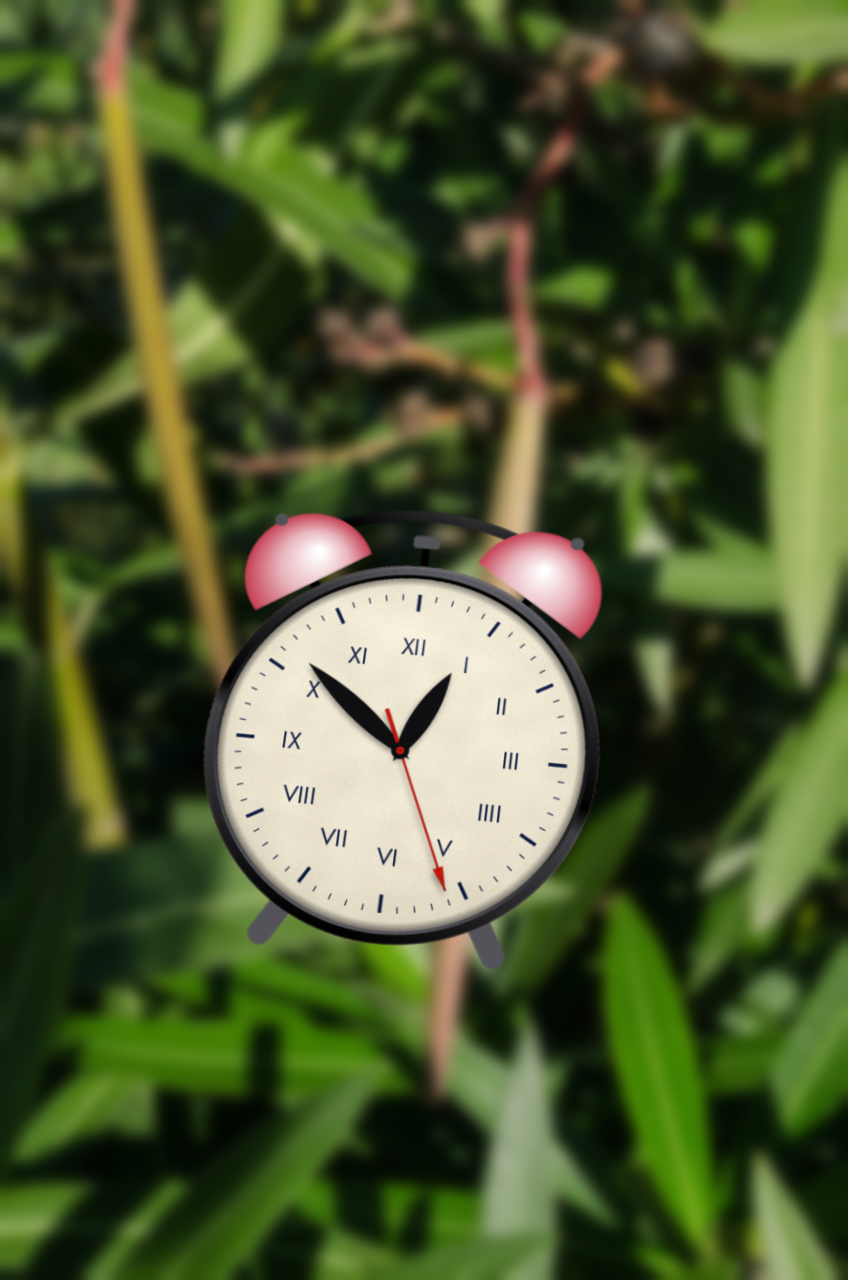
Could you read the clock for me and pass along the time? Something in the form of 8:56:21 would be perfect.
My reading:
12:51:26
